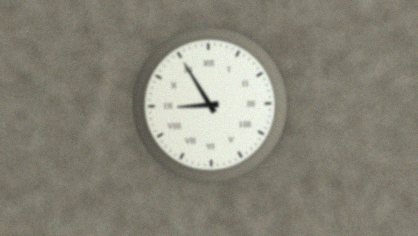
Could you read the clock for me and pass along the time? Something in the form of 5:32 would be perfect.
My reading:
8:55
